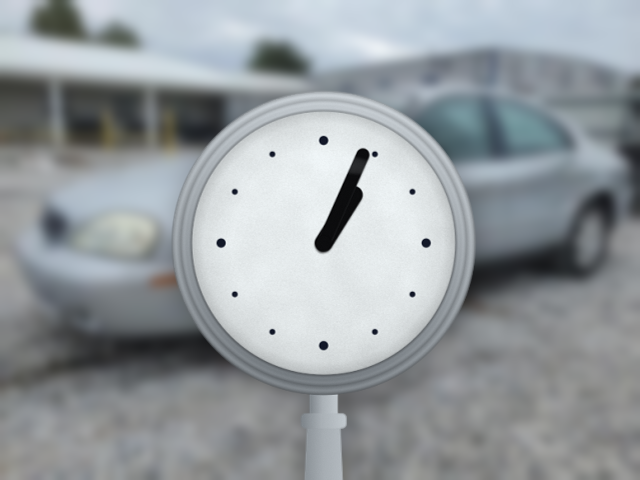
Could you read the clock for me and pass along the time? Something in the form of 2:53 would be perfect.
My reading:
1:04
